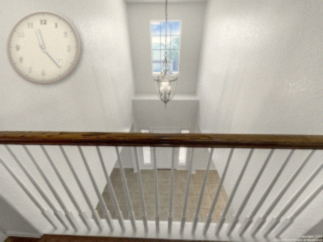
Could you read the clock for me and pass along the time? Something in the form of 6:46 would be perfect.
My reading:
11:23
